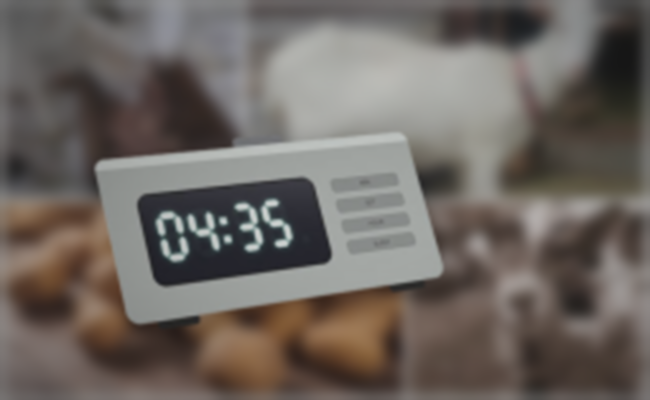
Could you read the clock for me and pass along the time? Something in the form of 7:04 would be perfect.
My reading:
4:35
